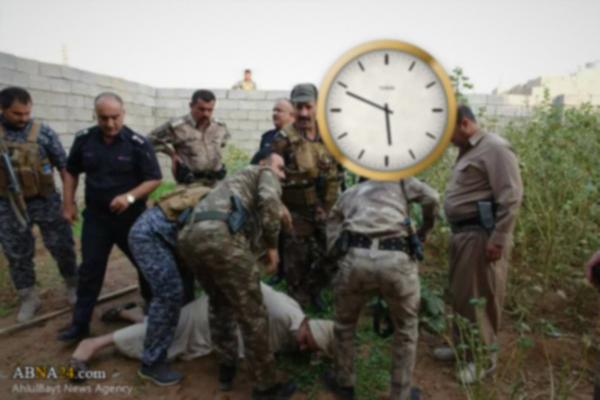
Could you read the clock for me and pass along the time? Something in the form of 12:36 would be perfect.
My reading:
5:49
